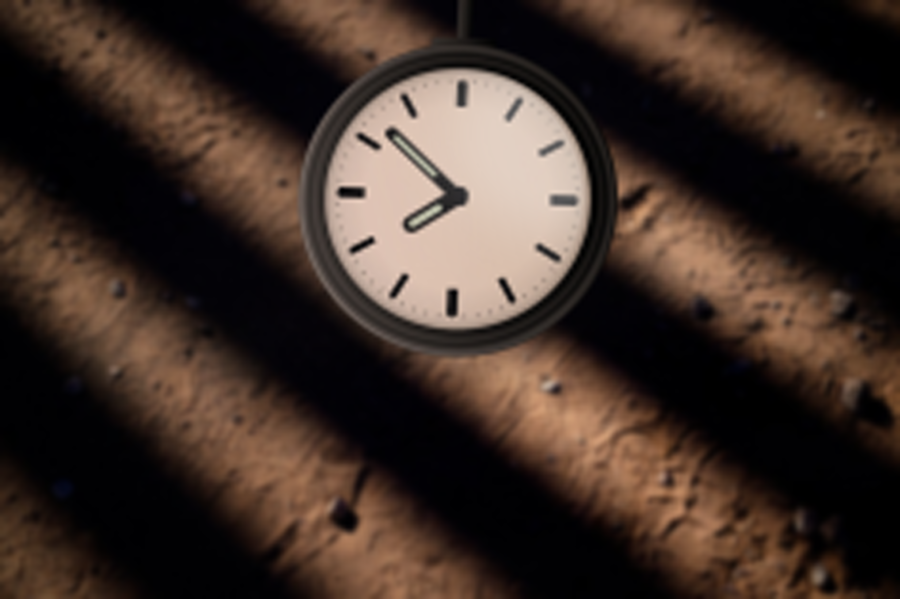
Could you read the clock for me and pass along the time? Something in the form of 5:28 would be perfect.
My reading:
7:52
